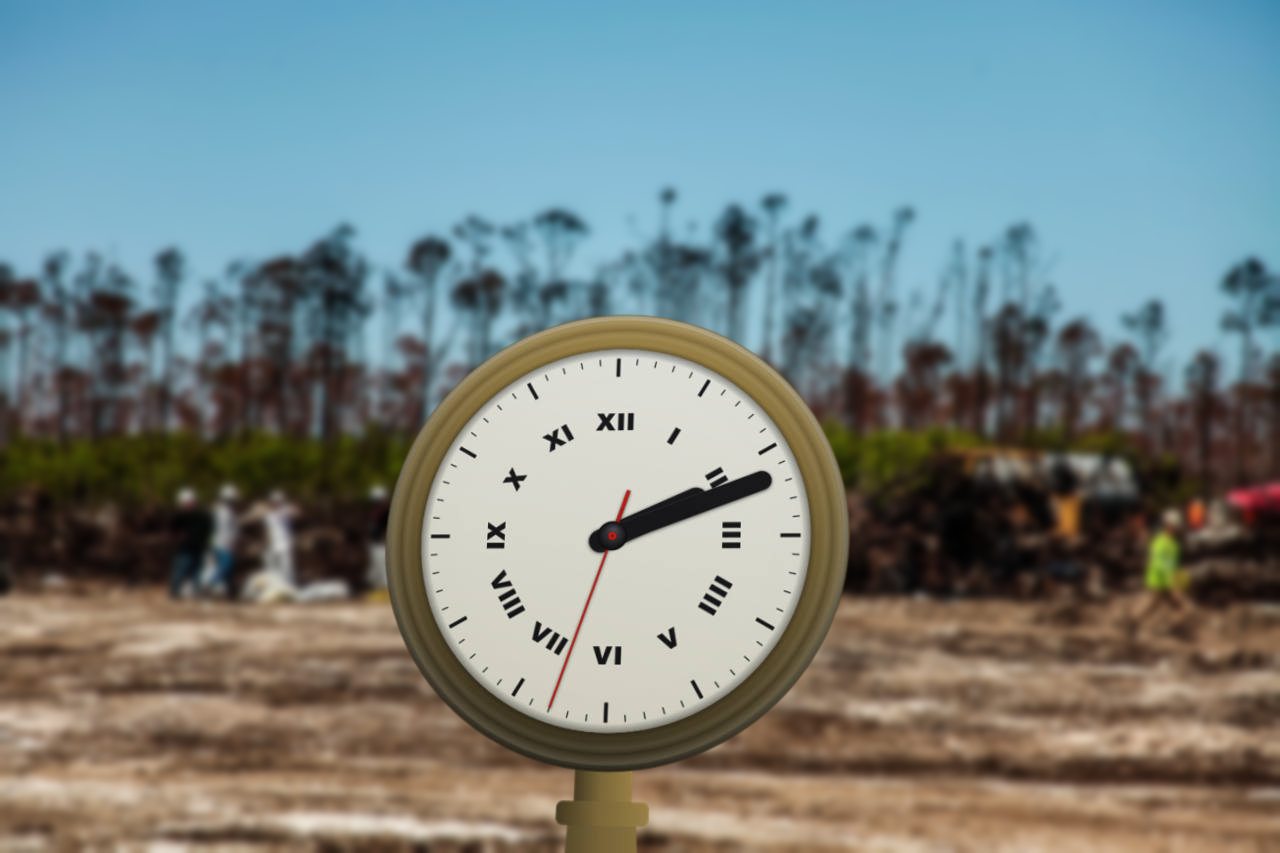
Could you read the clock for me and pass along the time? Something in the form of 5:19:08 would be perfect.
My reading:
2:11:33
